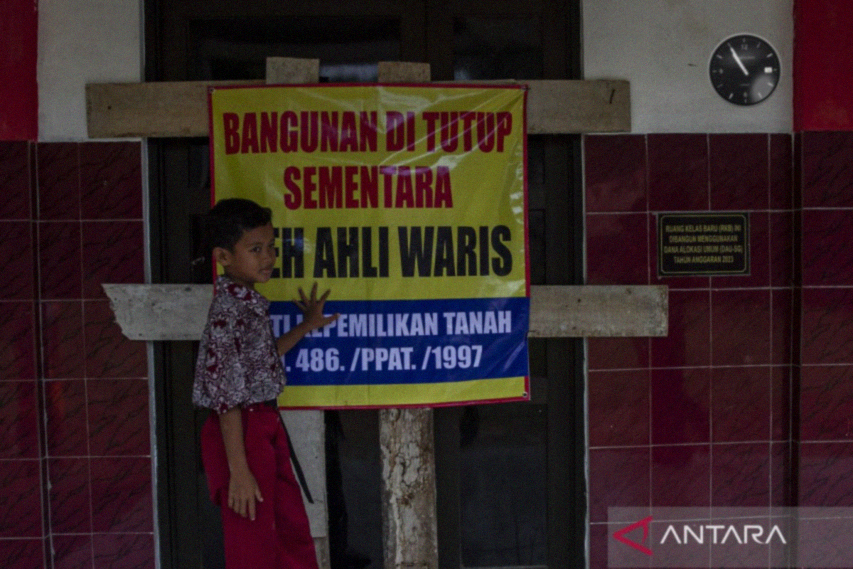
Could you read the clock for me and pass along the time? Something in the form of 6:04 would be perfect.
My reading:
10:55
